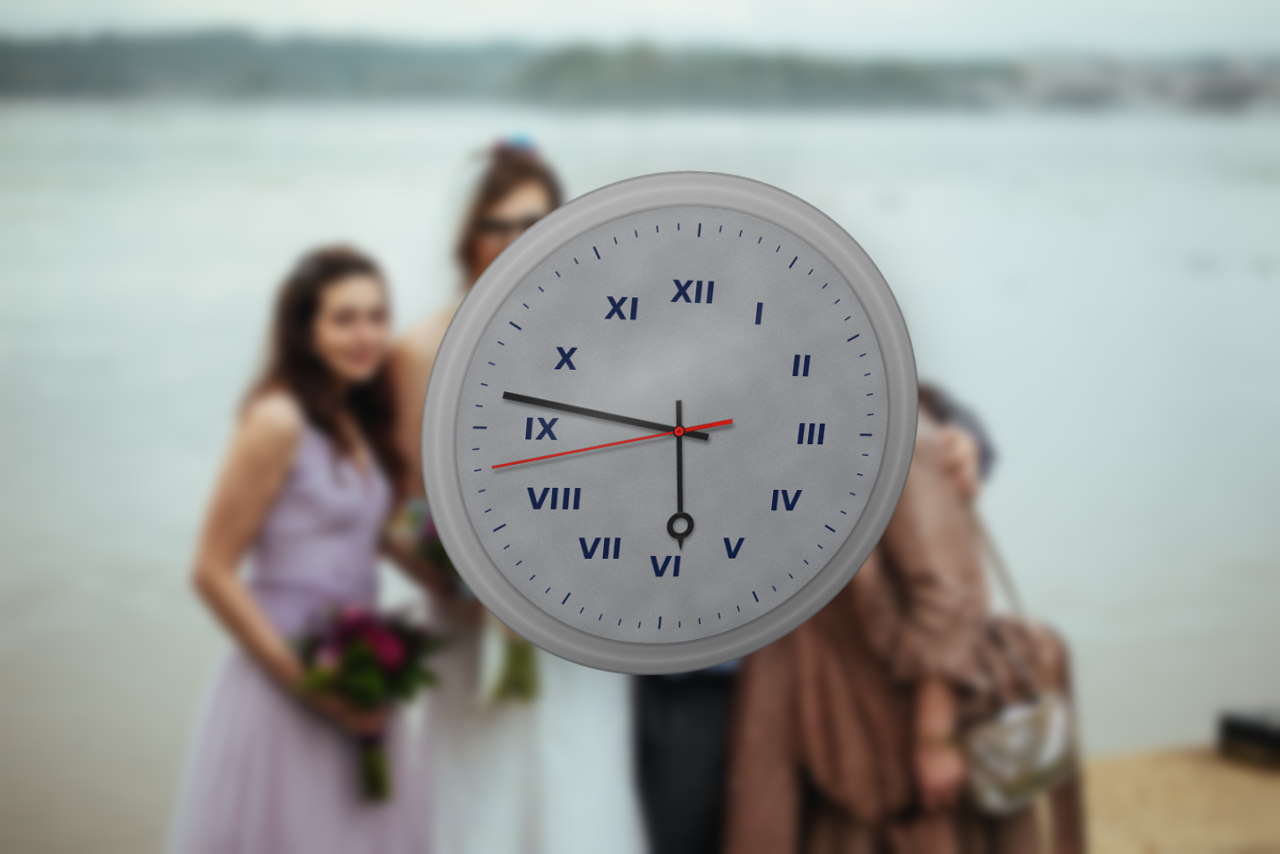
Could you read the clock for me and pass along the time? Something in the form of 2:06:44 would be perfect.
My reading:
5:46:43
